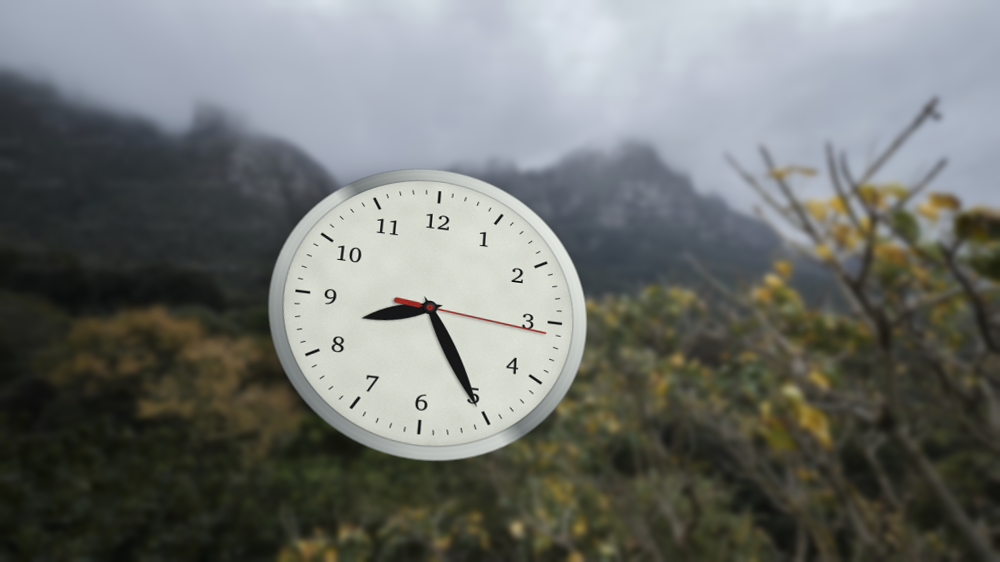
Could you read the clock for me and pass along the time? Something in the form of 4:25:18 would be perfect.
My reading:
8:25:16
